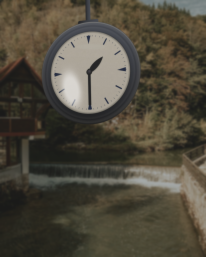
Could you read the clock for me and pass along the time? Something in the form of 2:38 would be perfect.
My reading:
1:30
